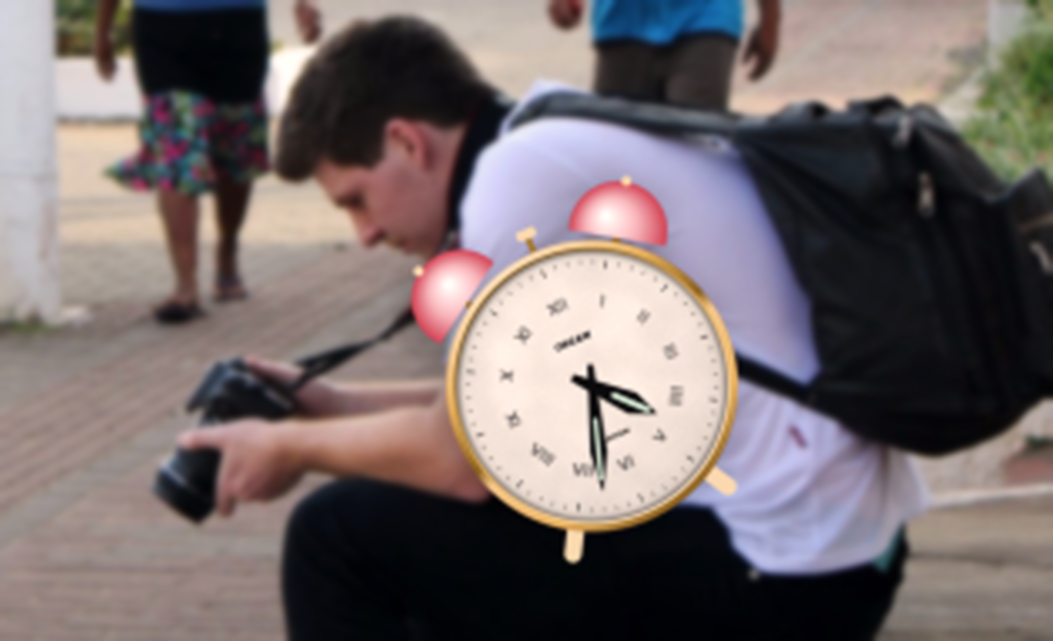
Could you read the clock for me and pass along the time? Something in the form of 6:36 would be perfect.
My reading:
4:33
